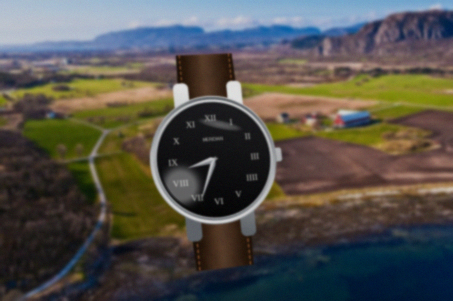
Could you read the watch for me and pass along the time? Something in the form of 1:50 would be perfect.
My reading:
8:34
